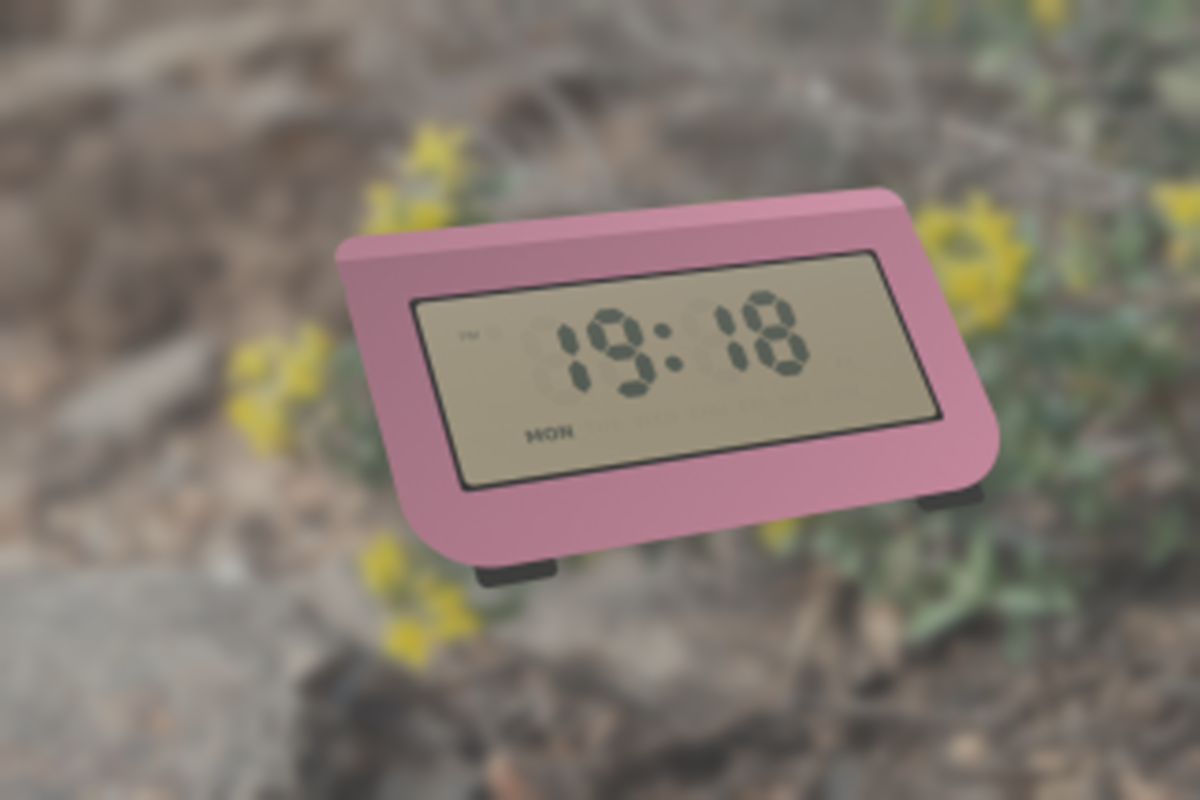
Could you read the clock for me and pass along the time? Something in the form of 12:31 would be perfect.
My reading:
19:18
